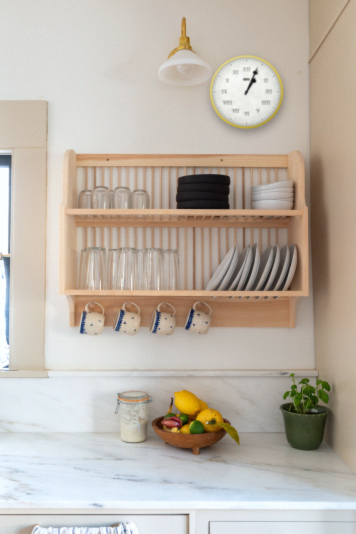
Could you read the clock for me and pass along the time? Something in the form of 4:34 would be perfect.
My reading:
1:04
